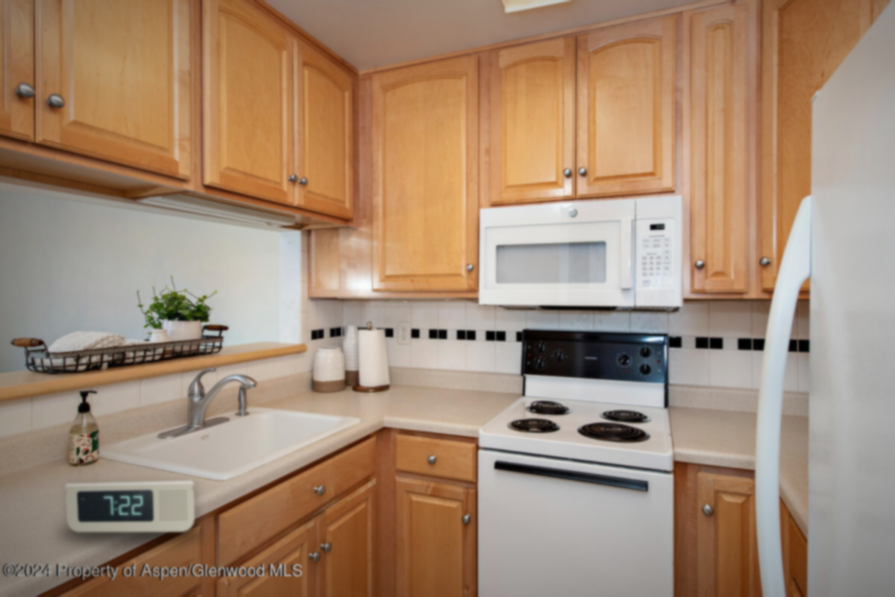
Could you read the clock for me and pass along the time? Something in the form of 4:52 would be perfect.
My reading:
7:22
